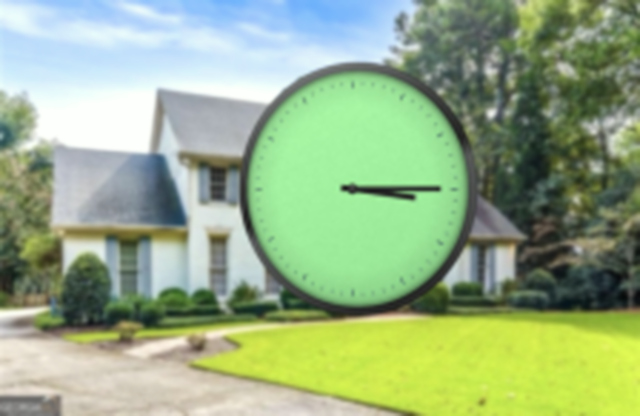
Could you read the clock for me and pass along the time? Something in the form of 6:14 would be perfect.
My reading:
3:15
